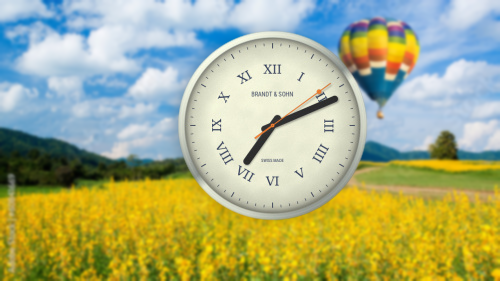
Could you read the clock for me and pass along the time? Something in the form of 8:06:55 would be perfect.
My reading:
7:11:09
